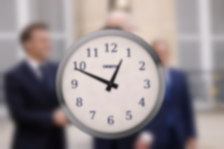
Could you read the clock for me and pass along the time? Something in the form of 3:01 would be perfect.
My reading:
12:49
